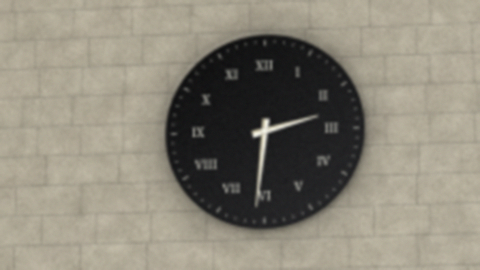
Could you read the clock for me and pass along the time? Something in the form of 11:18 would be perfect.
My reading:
2:31
